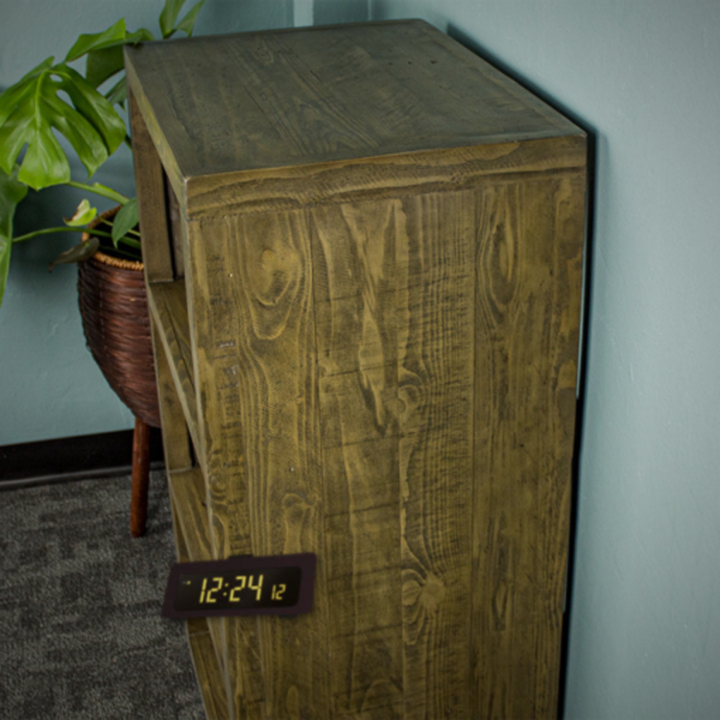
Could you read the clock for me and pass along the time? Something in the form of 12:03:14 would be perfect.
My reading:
12:24:12
